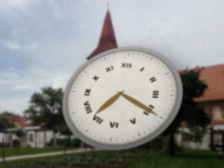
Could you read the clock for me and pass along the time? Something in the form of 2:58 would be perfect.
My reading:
7:20
